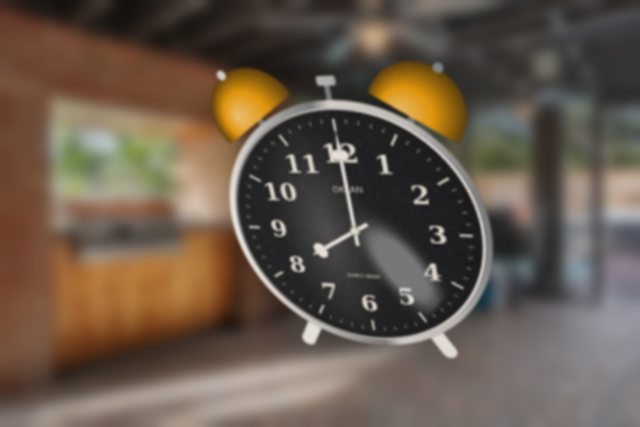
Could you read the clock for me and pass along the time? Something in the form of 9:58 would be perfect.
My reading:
8:00
